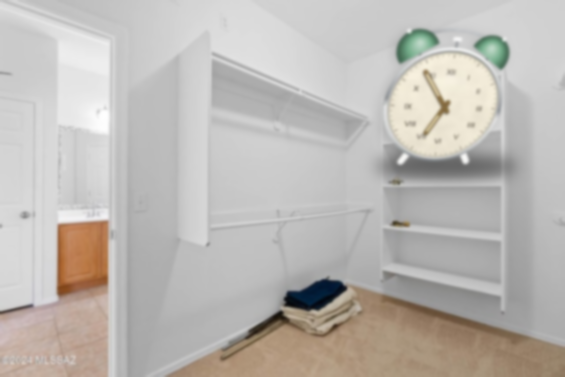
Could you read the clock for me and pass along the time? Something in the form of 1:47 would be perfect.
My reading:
6:54
